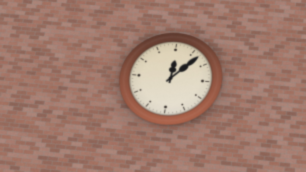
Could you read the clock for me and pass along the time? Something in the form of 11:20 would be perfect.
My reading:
12:07
